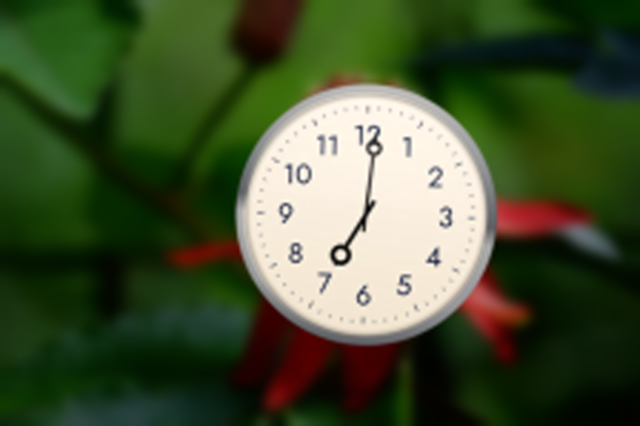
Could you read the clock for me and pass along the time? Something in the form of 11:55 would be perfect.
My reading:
7:01
